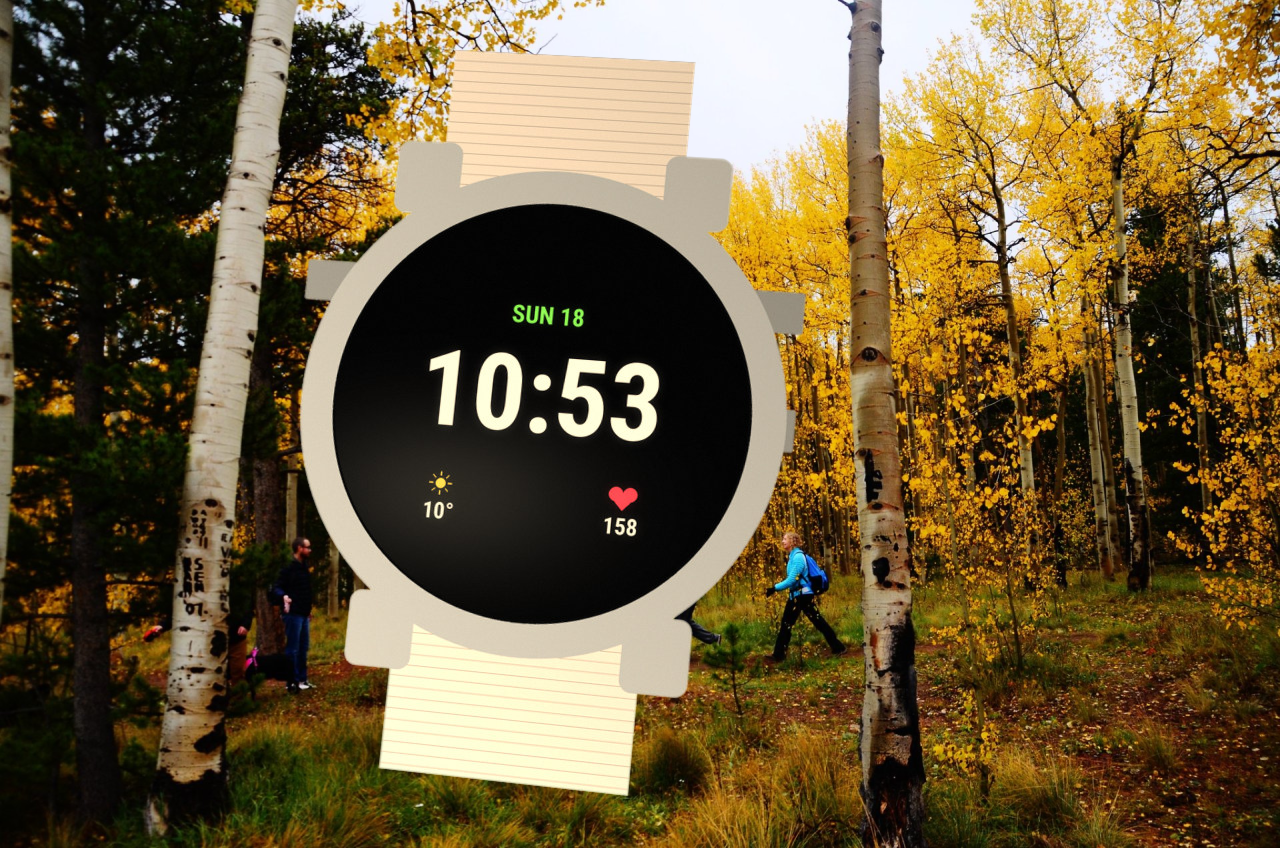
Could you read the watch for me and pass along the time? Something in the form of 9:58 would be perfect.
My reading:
10:53
